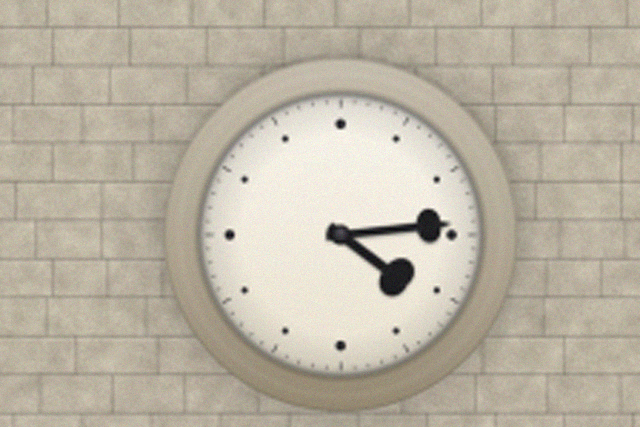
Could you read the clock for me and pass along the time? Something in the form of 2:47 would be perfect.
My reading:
4:14
